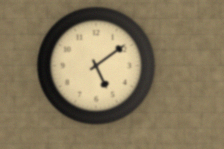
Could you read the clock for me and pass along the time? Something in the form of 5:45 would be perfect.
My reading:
5:09
